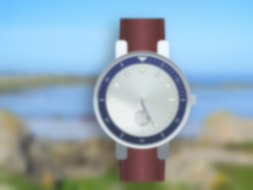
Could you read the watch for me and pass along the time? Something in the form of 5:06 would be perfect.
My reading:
5:26
